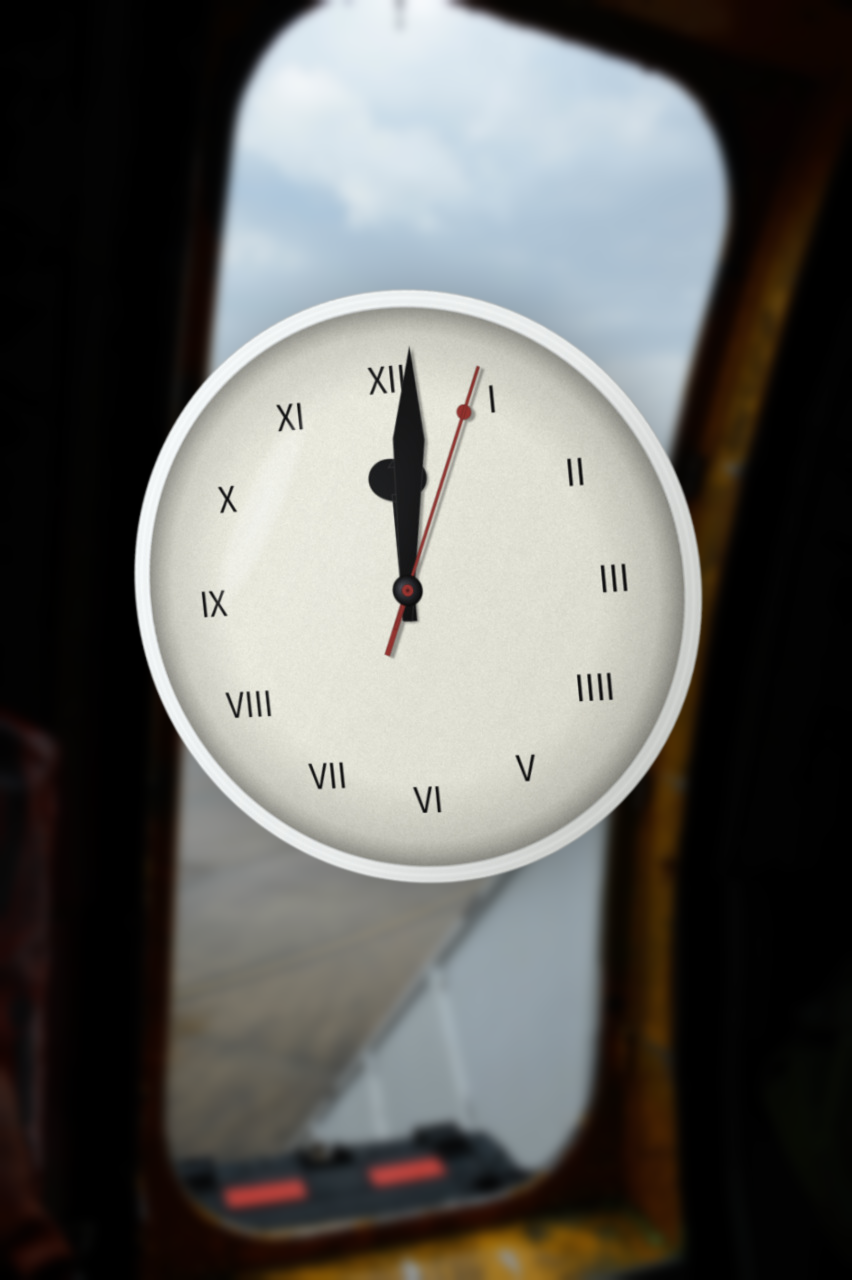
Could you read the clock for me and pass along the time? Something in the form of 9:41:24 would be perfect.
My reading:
12:01:04
